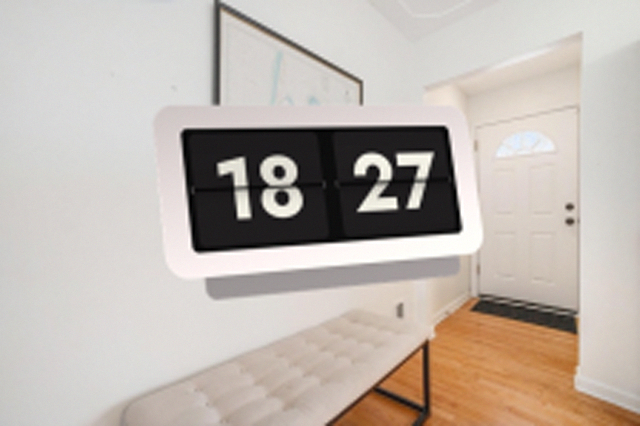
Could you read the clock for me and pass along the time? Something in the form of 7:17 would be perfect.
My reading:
18:27
